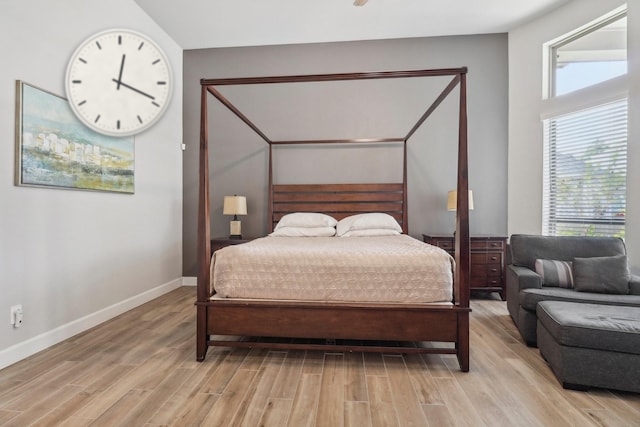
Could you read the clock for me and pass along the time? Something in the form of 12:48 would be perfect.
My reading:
12:19
